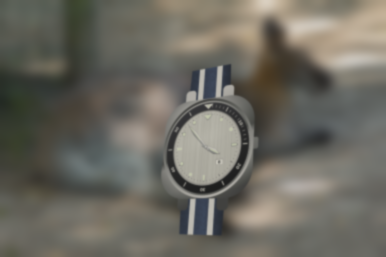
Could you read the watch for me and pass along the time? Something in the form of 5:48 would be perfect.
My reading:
3:53
